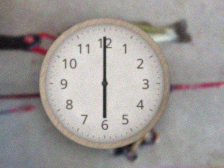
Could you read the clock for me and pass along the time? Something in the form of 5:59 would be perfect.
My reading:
6:00
